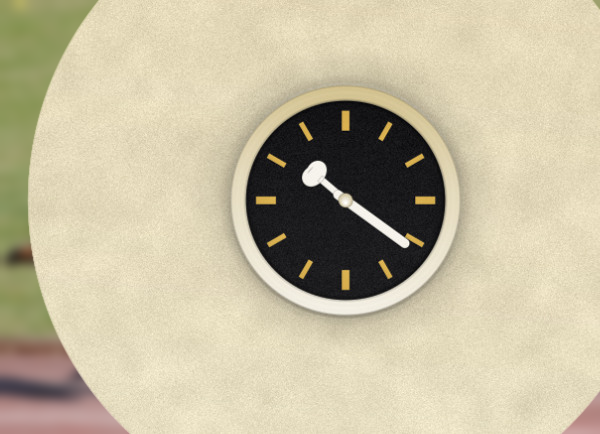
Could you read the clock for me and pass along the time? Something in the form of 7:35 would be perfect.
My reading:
10:21
